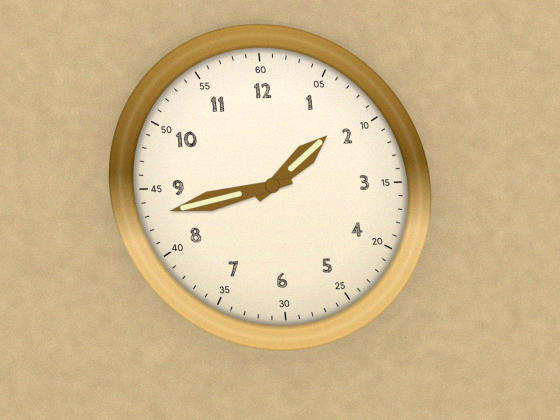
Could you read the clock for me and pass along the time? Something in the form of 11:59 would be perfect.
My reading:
1:43
